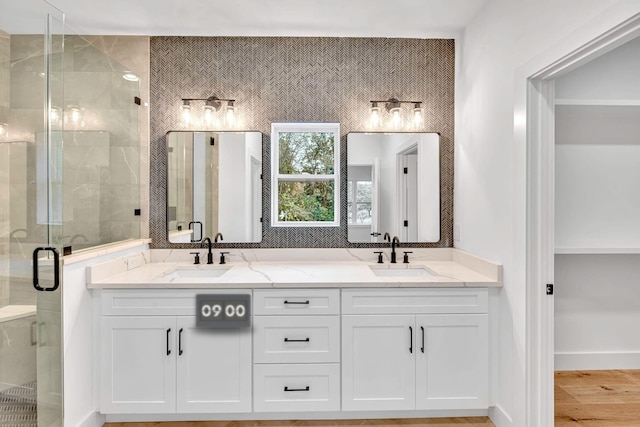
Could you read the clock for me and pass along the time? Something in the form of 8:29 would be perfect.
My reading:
9:00
